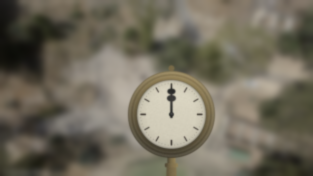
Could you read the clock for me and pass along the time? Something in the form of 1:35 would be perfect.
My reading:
12:00
